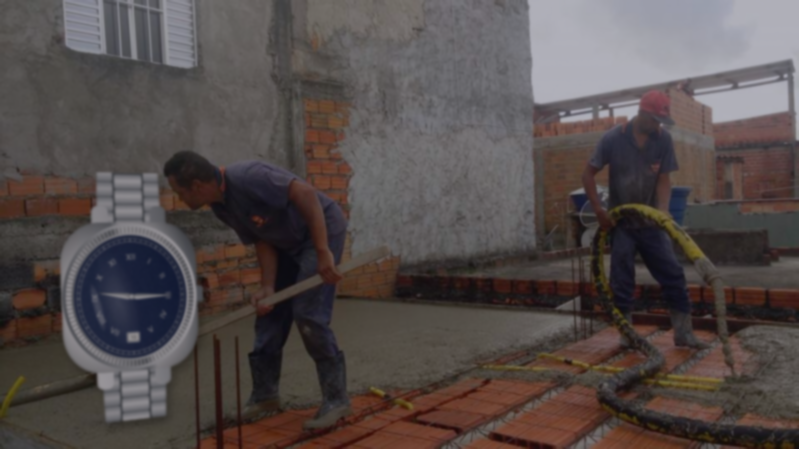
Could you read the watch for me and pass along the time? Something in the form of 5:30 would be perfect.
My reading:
9:15
